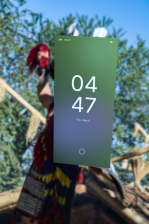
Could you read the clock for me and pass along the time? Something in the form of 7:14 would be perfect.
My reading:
4:47
